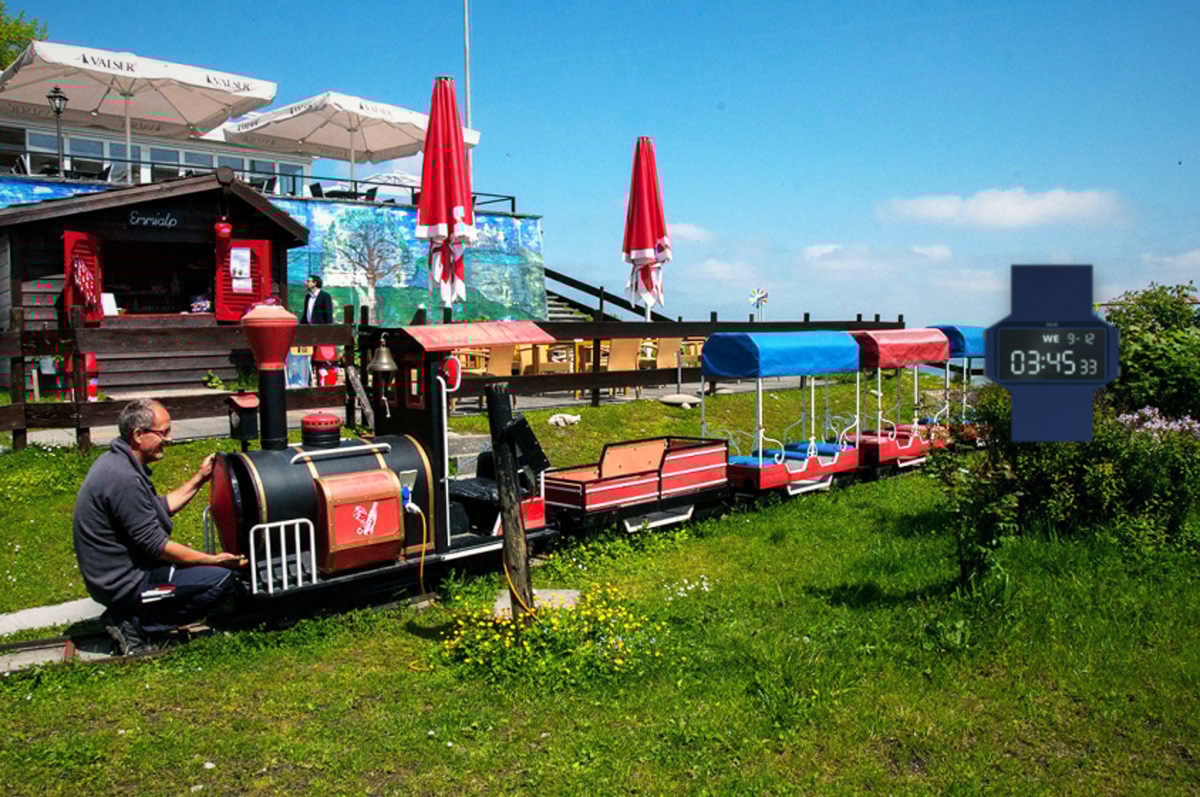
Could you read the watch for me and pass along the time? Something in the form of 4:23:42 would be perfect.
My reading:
3:45:33
